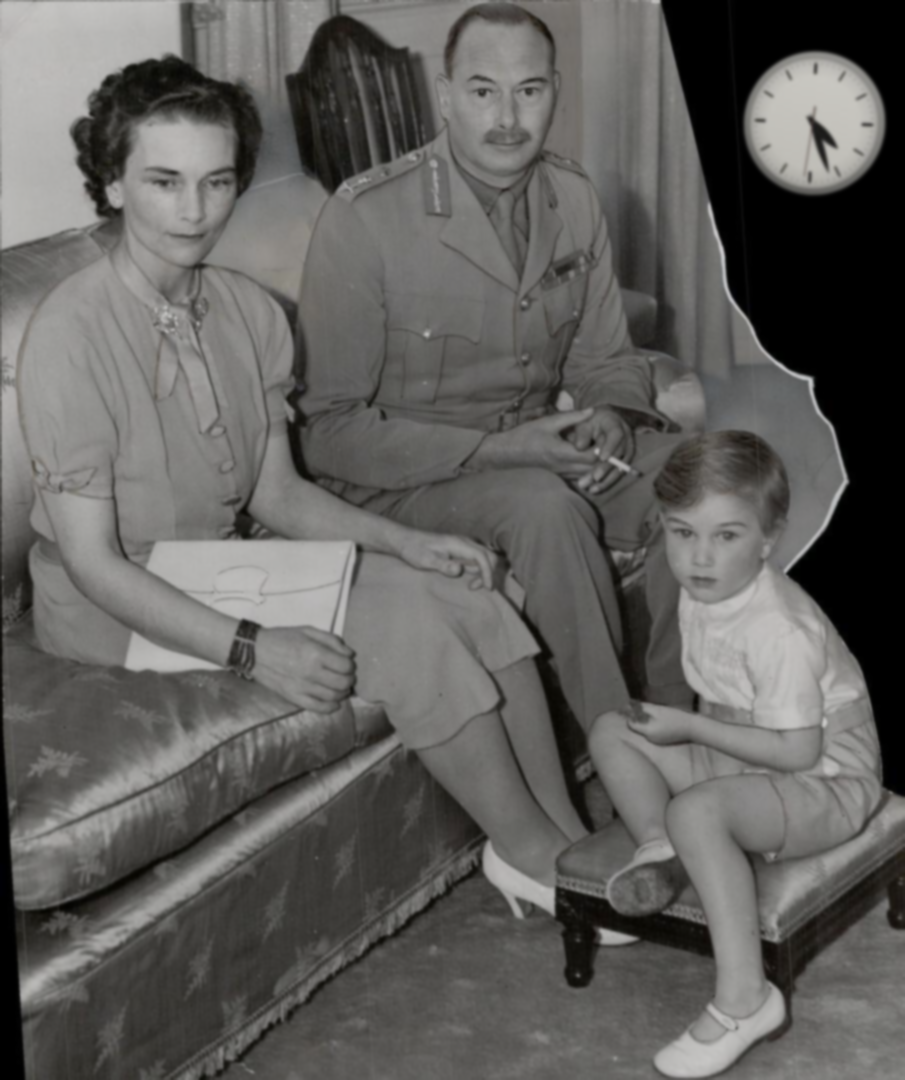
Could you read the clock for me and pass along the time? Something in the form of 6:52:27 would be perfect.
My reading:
4:26:31
